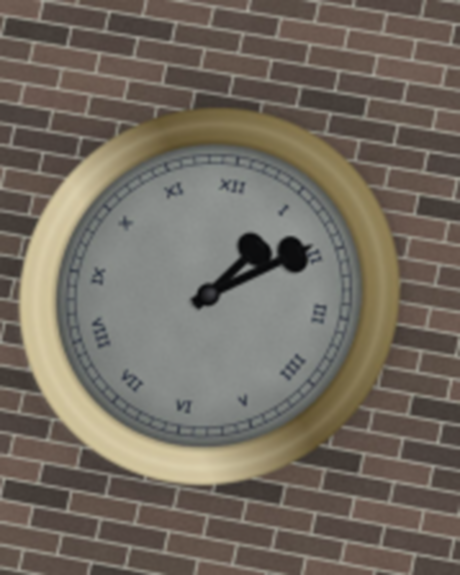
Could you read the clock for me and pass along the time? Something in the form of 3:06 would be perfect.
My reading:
1:09
